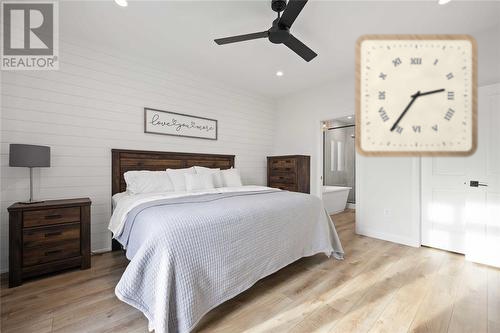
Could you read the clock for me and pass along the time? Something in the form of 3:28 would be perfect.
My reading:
2:36
